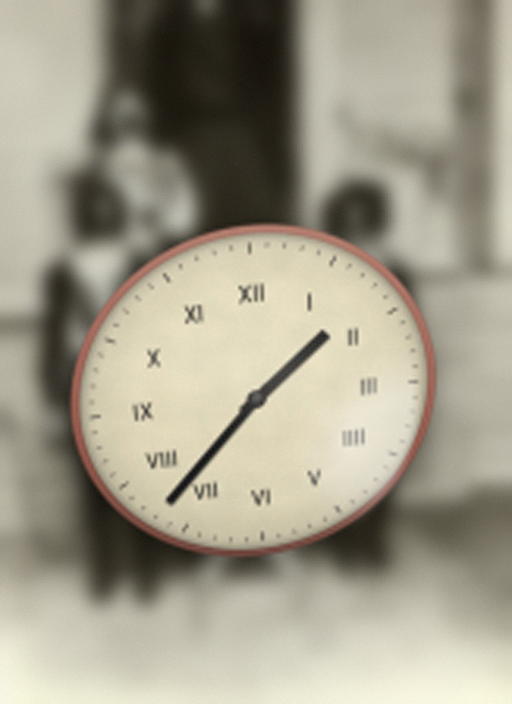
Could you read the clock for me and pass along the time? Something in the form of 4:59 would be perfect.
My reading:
1:37
